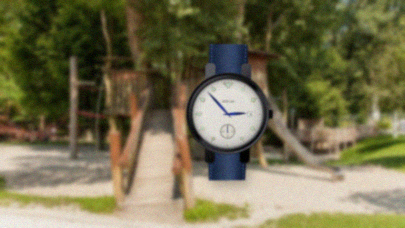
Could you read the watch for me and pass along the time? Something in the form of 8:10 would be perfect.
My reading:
2:53
